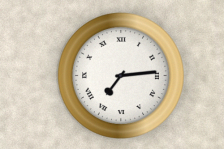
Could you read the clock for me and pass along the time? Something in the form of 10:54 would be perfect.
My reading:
7:14
